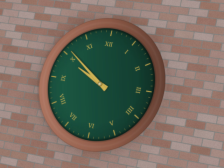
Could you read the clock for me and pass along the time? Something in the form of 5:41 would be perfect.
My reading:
9:51
